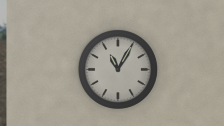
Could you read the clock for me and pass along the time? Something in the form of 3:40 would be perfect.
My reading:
11:05
